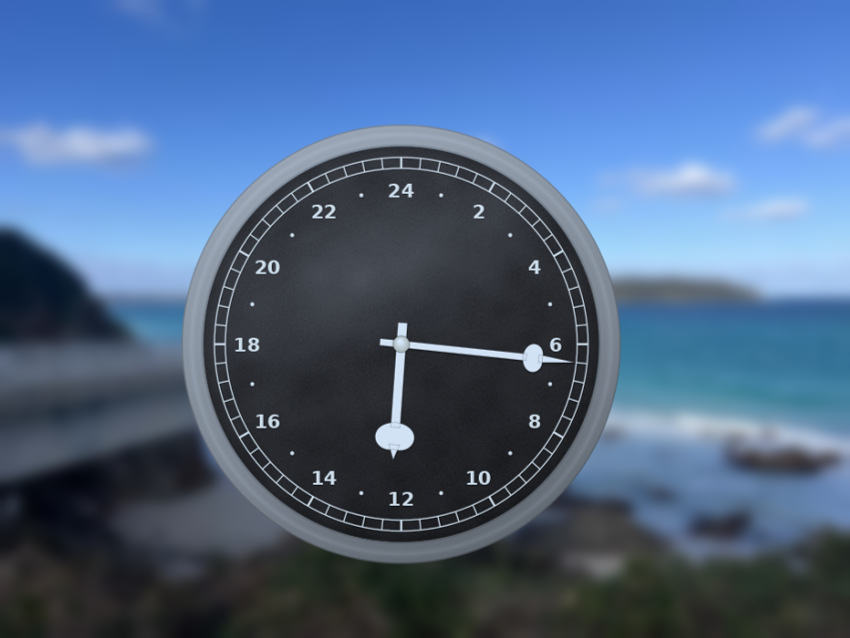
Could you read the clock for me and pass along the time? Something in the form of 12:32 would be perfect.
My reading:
12:16
